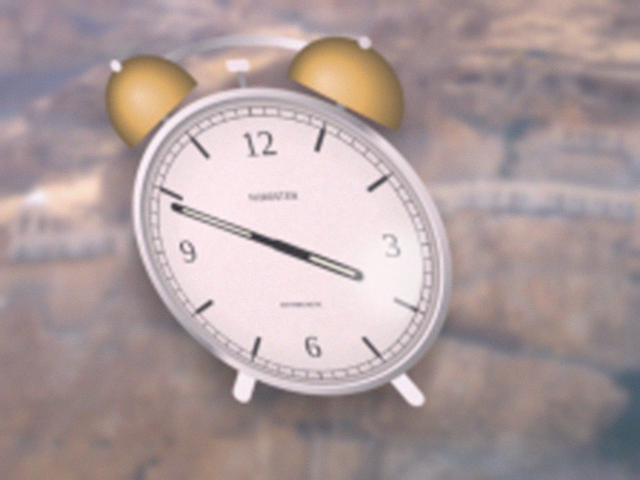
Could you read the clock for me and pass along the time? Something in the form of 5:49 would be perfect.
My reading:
3:49
